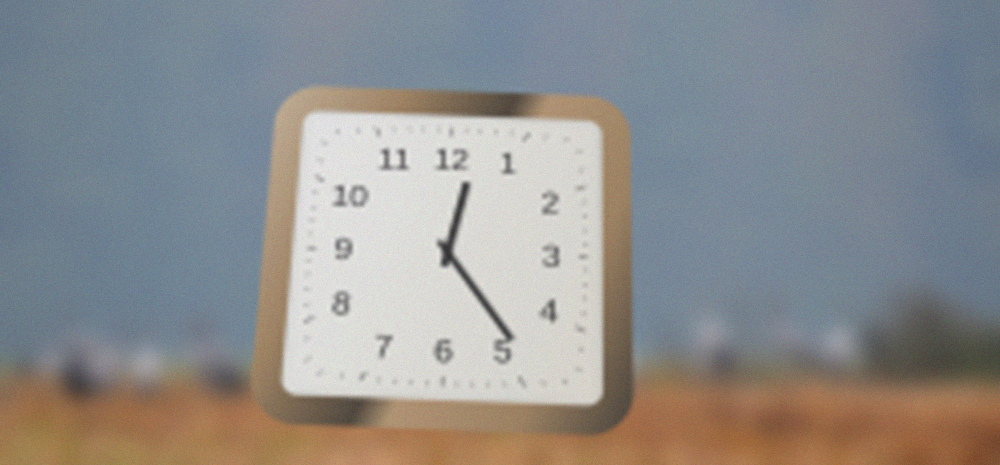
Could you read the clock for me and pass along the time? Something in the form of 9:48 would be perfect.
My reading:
12:24
